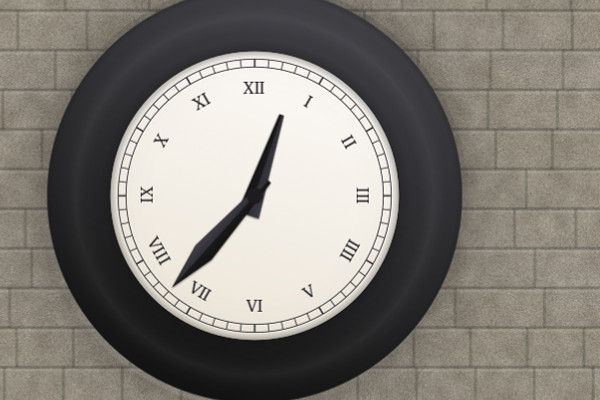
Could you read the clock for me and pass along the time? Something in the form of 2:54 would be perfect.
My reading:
12:37
